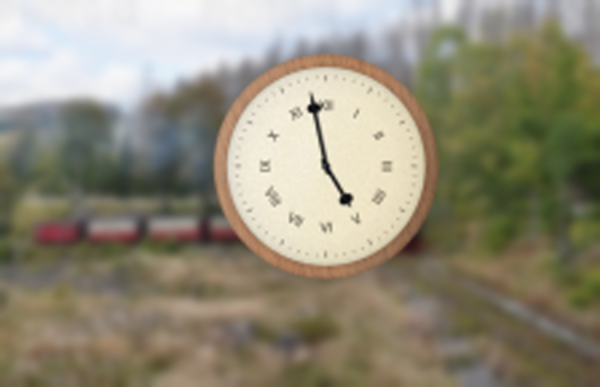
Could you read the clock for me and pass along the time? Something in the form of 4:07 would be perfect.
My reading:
4:58
